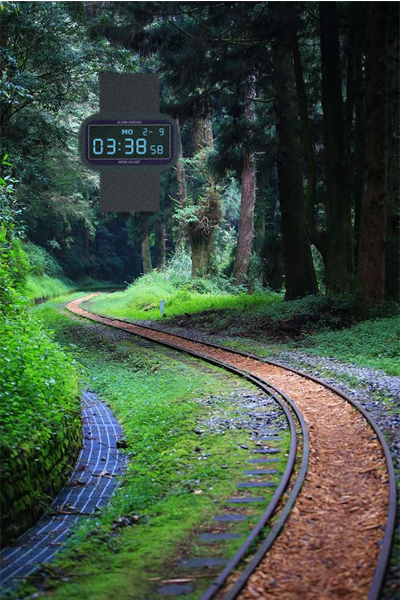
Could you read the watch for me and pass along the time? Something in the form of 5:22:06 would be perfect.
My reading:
3:38:58
